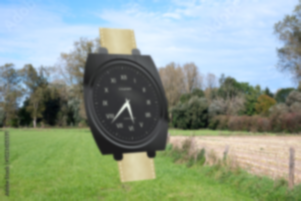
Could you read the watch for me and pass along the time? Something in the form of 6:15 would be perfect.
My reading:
5:38
